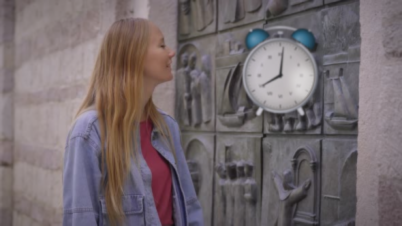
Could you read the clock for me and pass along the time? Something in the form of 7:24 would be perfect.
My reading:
8:01
